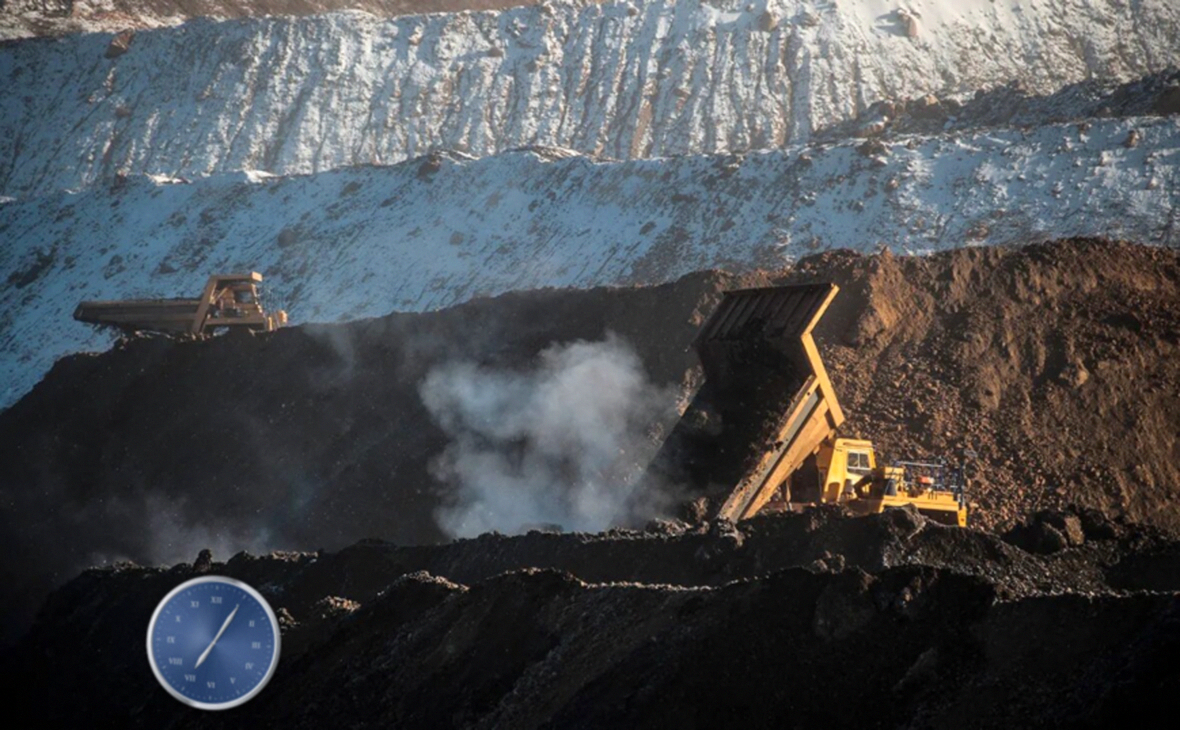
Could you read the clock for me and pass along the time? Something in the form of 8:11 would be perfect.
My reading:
7:05
